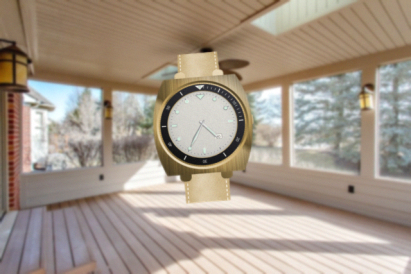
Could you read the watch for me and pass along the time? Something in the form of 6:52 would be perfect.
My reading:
4:35
